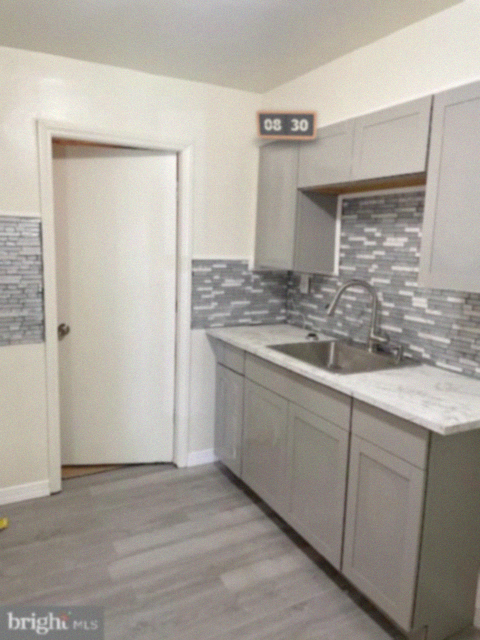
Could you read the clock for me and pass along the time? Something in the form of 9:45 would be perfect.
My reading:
8:30
